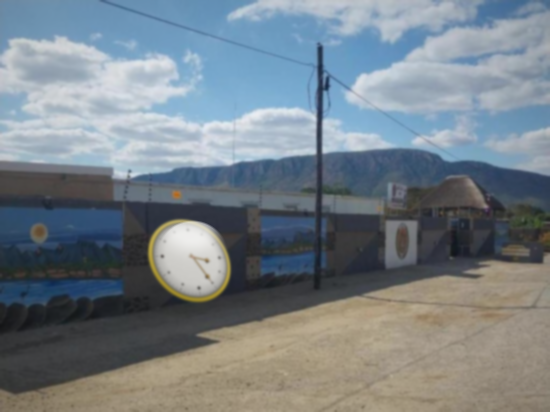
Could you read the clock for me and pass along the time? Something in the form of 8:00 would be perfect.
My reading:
3:25
